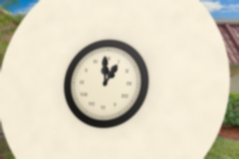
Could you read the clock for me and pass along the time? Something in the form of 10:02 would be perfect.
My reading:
12:59
